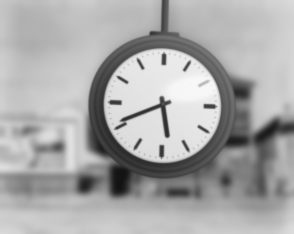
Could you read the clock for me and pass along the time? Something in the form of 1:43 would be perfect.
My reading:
5:41
